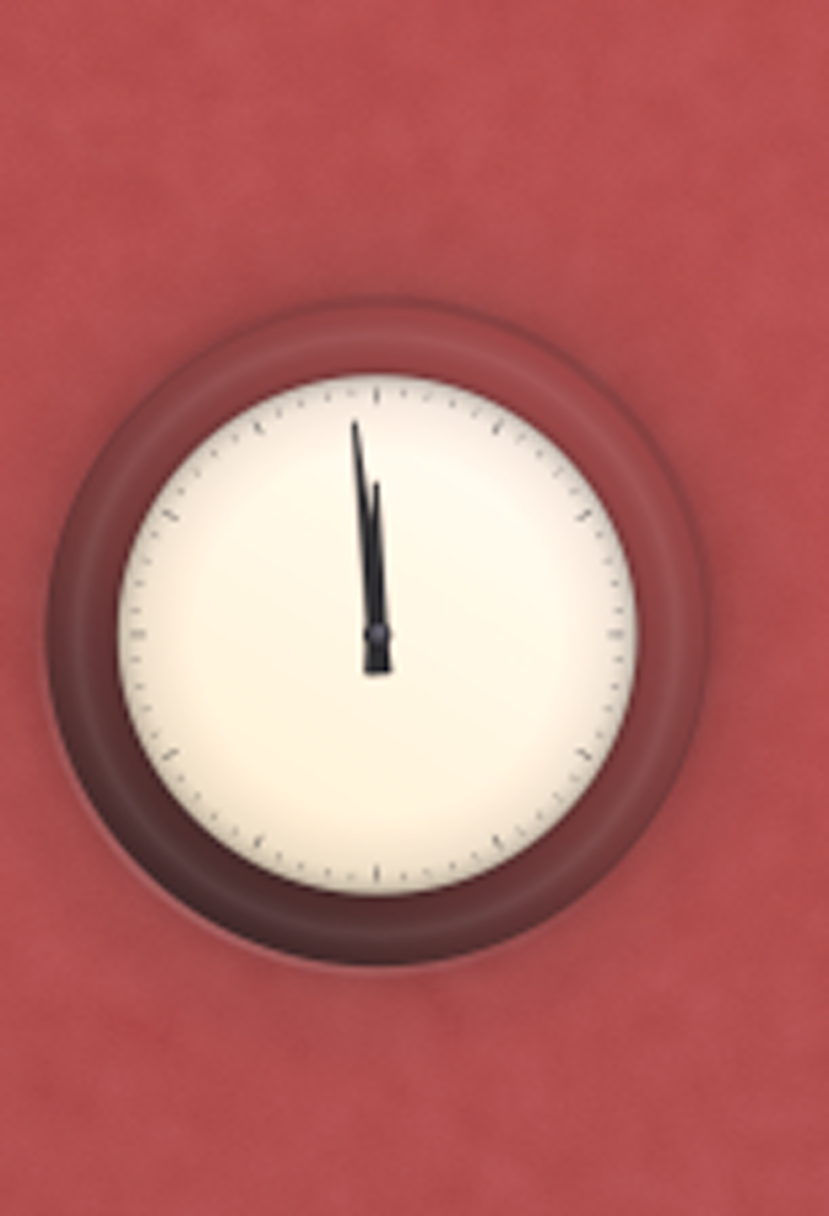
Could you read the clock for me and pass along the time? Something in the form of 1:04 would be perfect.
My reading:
11:59
